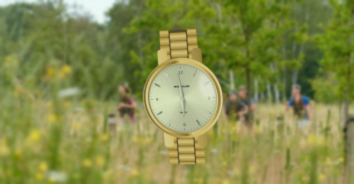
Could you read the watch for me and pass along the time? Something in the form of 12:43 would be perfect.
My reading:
5:59
